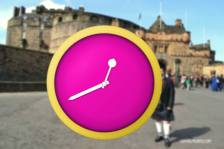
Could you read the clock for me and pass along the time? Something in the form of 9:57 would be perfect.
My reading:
12:41
